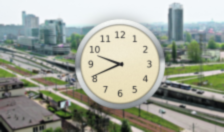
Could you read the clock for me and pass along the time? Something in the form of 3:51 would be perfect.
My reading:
9:41
